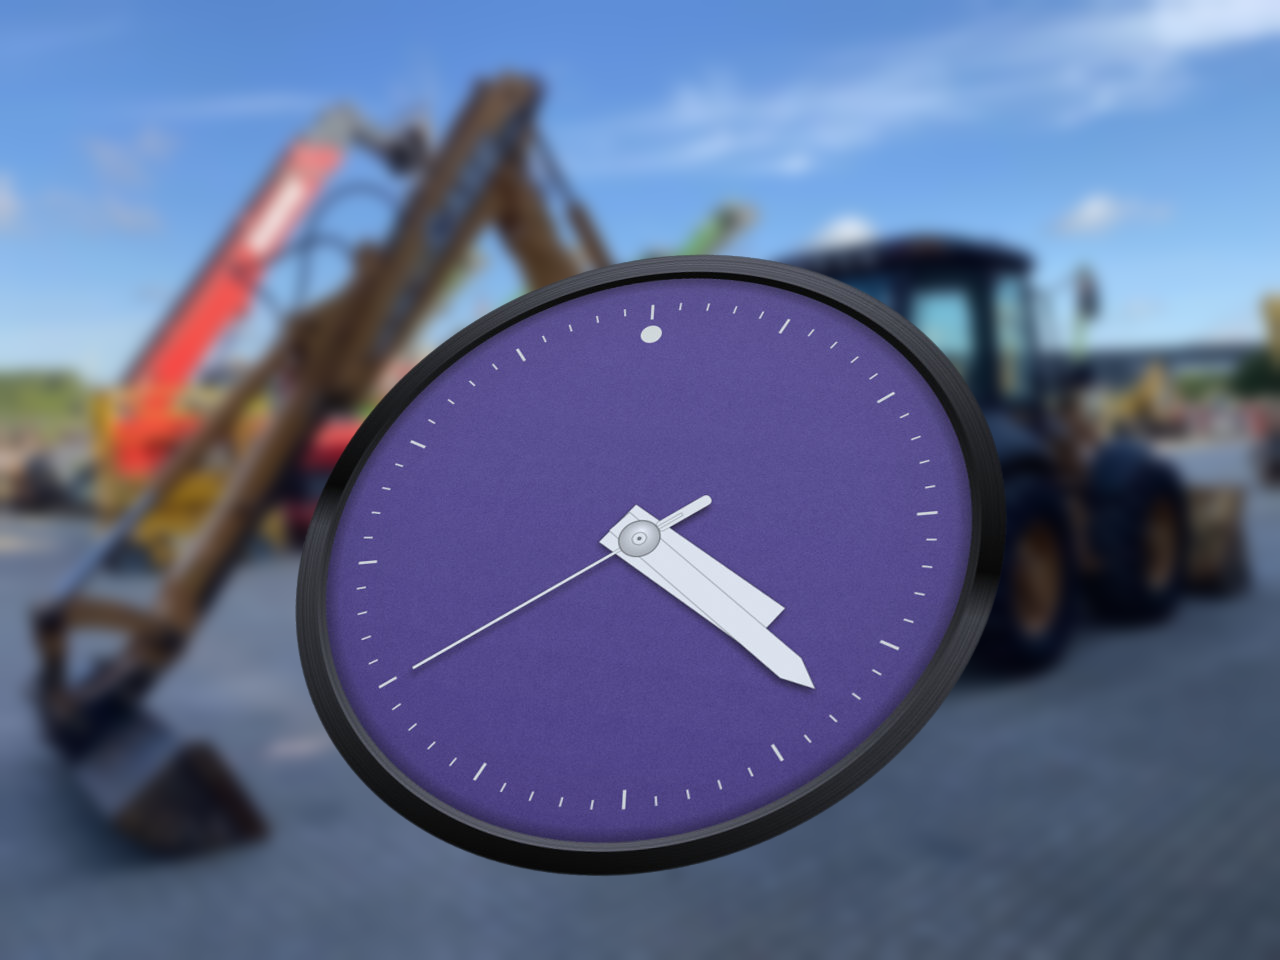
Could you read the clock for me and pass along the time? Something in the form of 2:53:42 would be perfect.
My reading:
4:22:40
